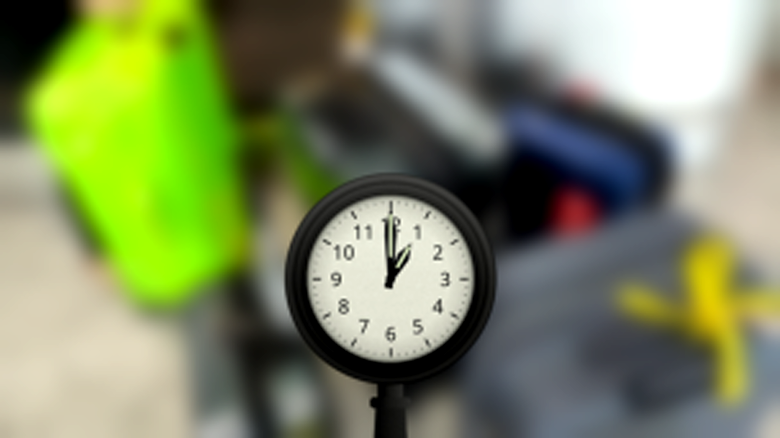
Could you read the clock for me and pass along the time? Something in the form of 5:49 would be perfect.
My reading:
1:00
